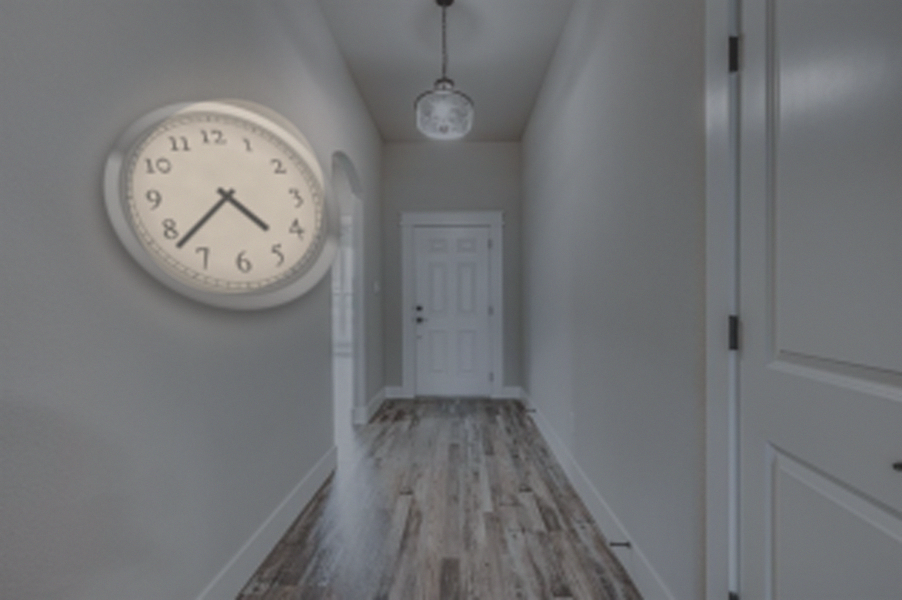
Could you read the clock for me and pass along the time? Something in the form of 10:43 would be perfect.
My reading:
4:38
